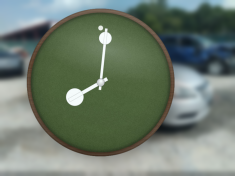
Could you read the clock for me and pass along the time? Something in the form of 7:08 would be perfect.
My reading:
8:01
